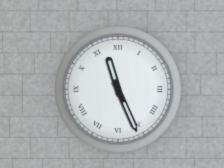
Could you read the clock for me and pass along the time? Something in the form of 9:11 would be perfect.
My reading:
11:26
